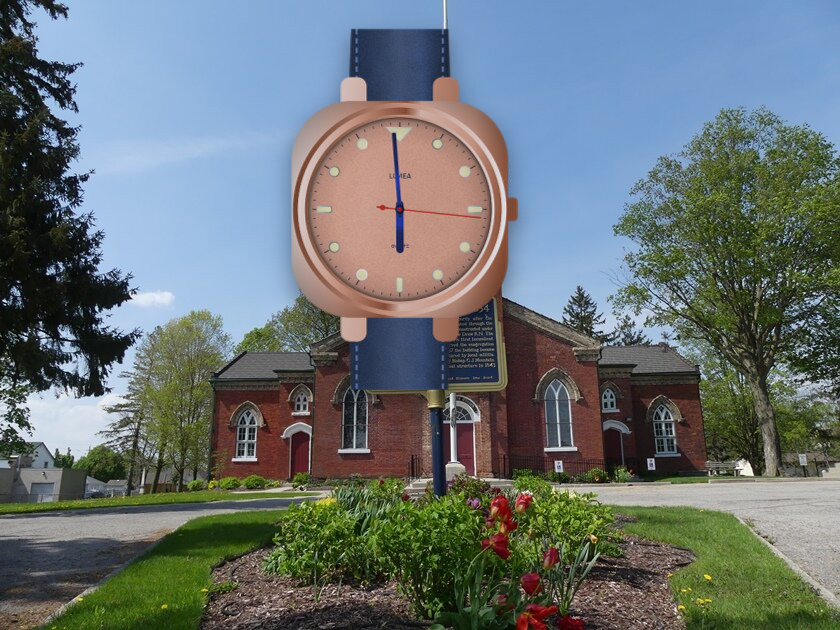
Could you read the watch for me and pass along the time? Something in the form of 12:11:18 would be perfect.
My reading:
5:59:16
